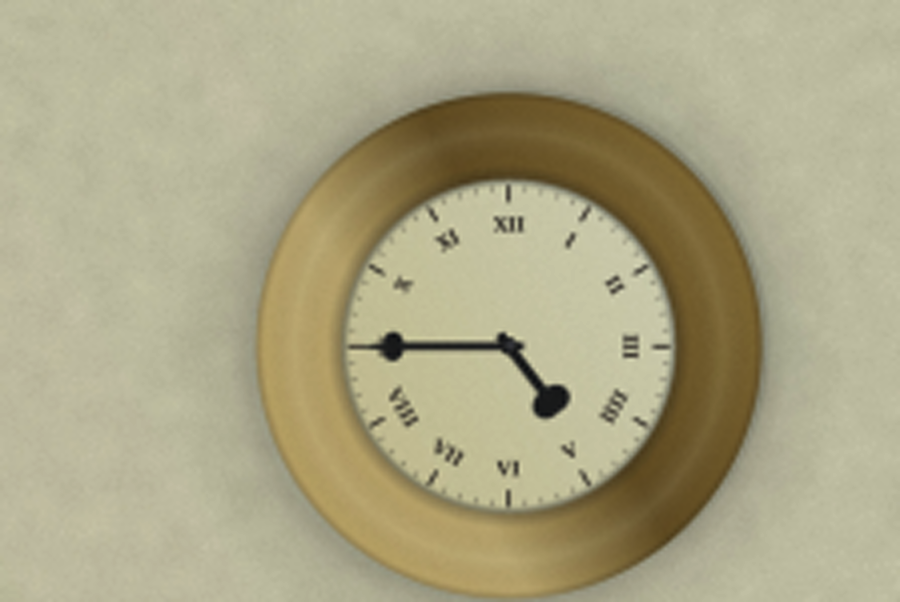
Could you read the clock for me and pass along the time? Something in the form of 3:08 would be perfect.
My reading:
4:45
